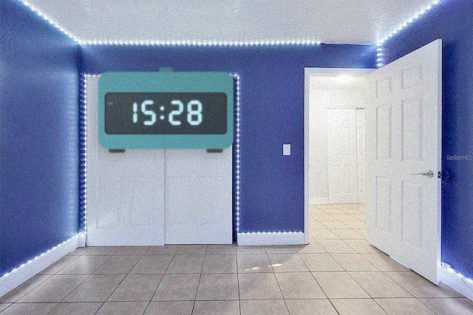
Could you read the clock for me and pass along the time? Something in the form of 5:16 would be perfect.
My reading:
15:28
